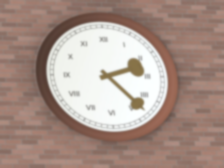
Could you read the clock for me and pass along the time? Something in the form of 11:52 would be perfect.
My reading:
2:23
